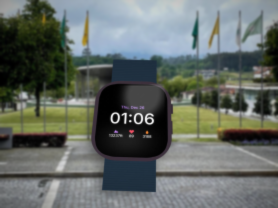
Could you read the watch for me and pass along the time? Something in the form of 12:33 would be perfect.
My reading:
1:06
